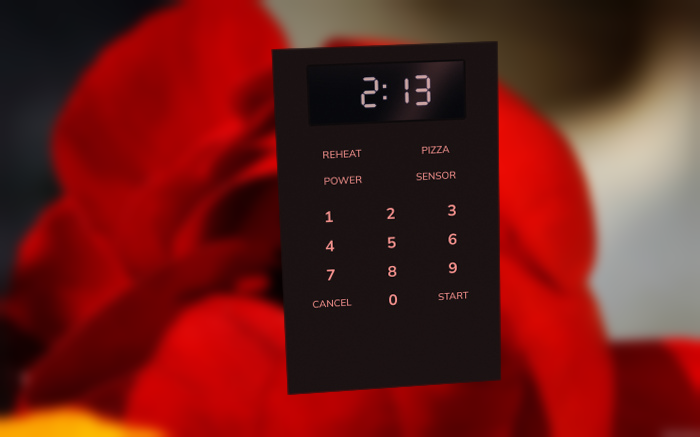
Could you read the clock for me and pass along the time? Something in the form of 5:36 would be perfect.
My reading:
2:13
